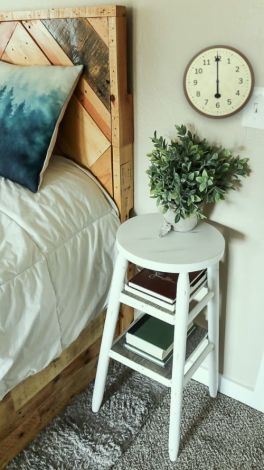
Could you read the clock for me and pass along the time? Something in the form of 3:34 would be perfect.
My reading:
6:00
